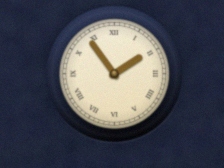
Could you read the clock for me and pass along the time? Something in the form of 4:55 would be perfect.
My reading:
1:54
